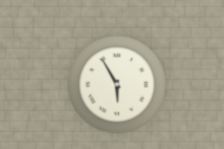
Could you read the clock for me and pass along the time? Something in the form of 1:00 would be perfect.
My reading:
5:55
